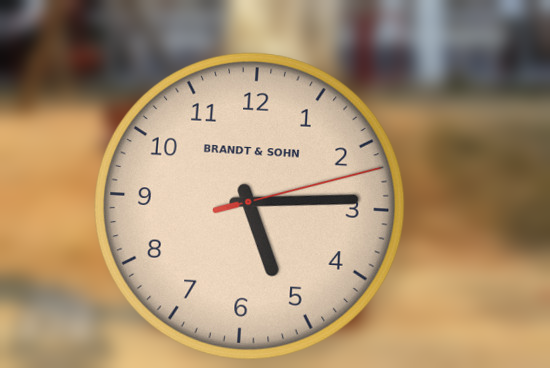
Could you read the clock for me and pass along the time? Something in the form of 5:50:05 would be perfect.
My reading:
5:14:12
